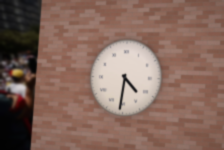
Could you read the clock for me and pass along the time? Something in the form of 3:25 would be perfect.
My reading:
4:31
